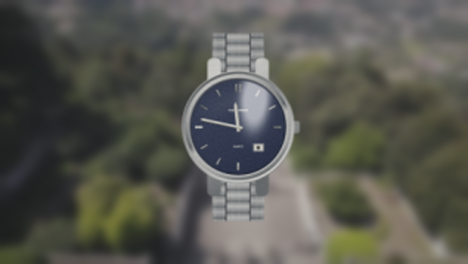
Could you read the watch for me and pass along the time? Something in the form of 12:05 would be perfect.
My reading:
11:47
